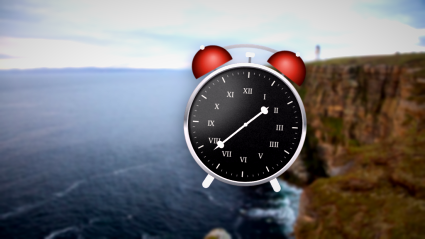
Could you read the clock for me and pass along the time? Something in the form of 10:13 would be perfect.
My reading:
1:38
